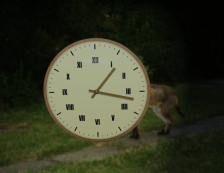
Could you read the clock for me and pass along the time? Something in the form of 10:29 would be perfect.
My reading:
1:17
